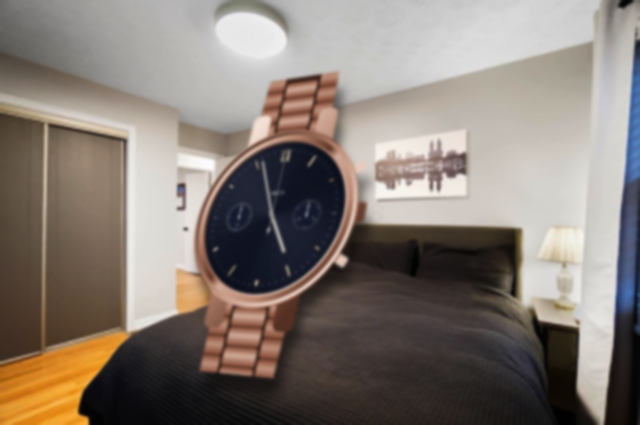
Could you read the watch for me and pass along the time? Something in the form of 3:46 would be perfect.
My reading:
4:56
